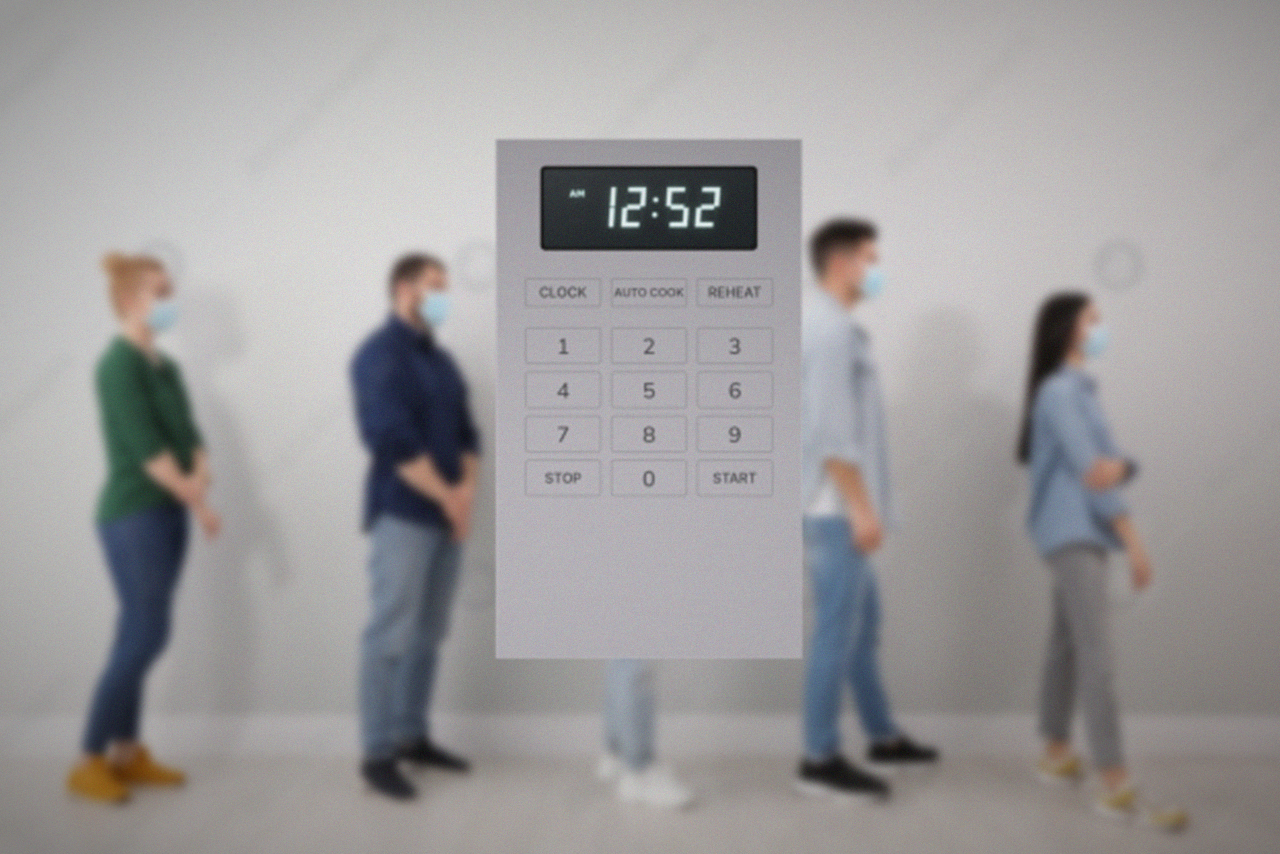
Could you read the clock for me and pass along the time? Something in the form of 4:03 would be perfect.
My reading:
12:52
